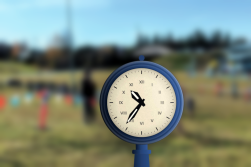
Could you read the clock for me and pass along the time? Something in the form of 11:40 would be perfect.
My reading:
10:36
